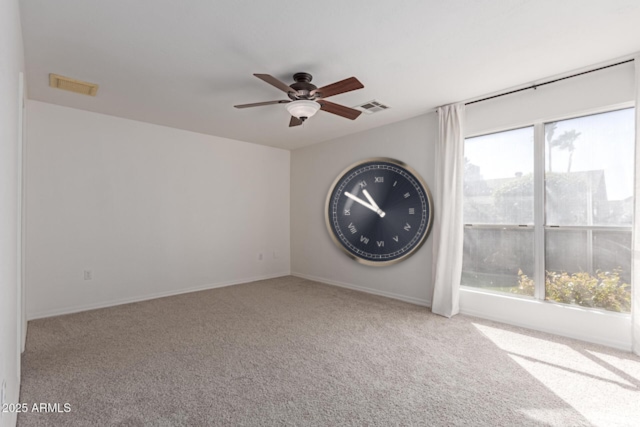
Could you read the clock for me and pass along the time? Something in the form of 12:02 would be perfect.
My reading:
10:50
